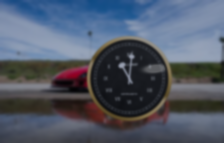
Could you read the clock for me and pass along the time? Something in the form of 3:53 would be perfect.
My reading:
11:01
